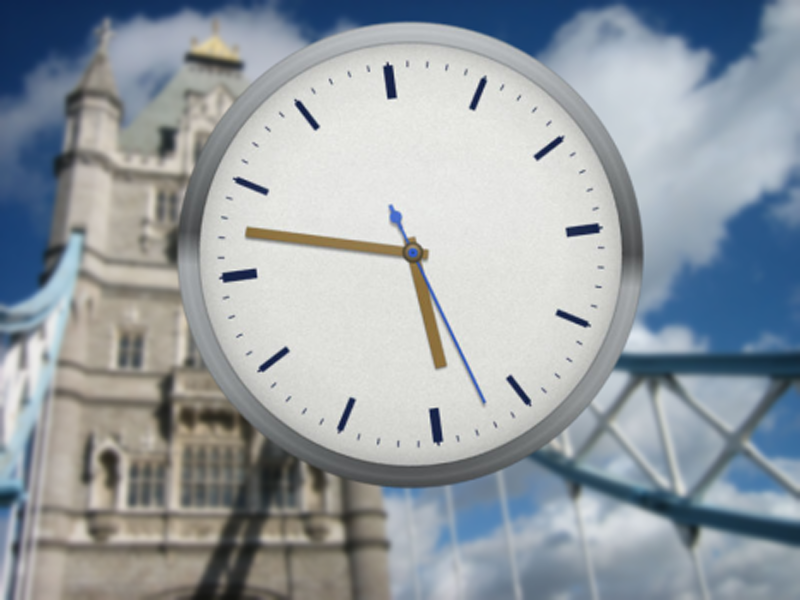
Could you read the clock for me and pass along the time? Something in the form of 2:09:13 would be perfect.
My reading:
5:47:27
